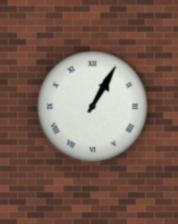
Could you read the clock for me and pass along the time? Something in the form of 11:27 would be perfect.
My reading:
1:05
